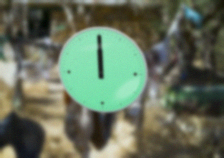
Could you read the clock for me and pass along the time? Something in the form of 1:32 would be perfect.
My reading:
12:00
